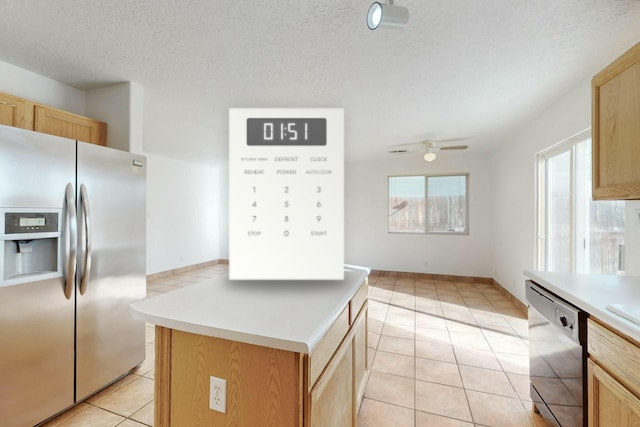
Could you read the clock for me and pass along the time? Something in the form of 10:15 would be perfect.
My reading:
1:51
